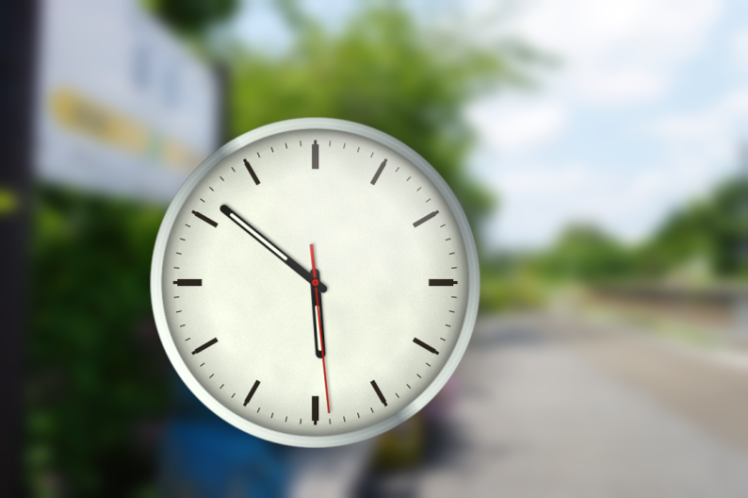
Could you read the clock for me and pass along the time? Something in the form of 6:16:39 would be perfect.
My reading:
5:51:29
